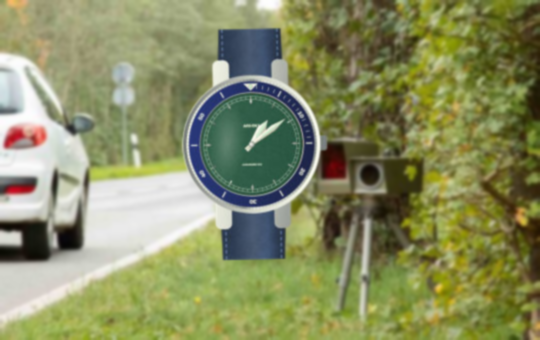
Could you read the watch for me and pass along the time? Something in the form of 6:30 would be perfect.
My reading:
1:09
